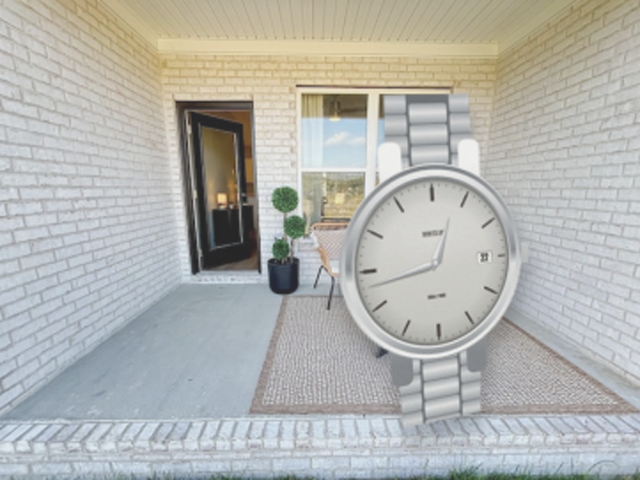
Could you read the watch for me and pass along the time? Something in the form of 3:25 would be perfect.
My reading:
12:43
